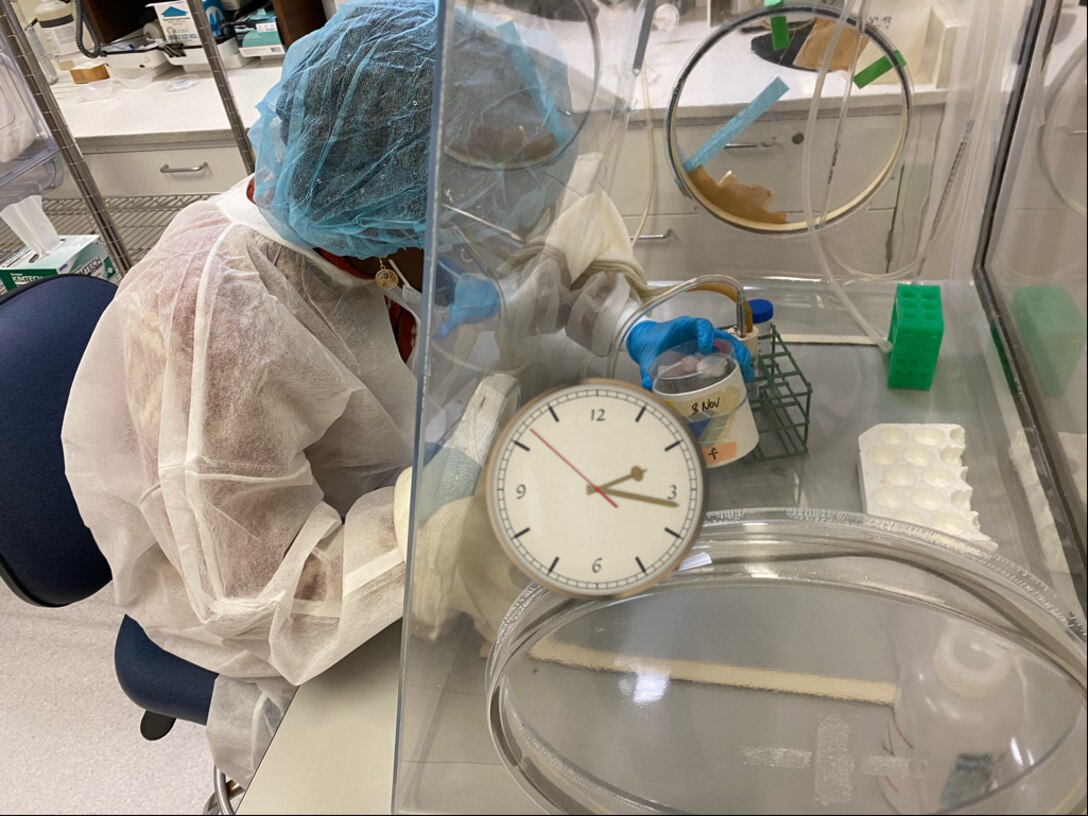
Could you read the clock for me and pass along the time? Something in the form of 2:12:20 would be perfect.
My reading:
2:16:52
